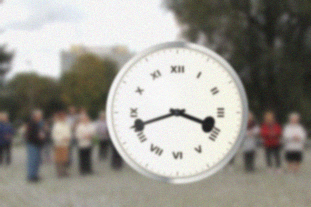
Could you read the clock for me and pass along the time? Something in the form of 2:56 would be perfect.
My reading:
3:42
